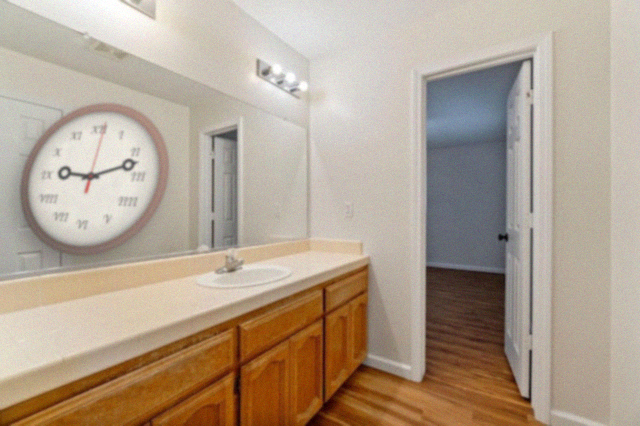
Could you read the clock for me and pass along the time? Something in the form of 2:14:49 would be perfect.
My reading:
9:12:01
